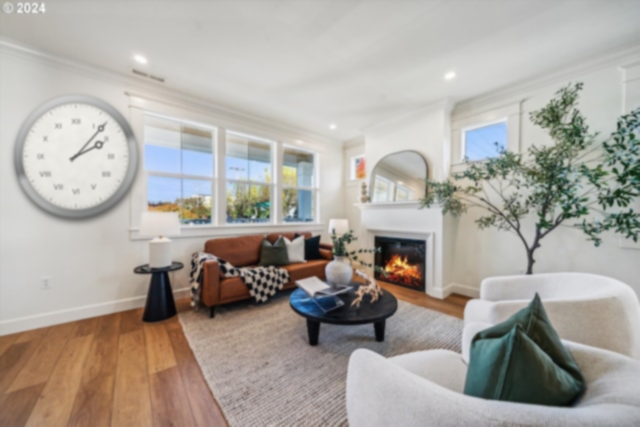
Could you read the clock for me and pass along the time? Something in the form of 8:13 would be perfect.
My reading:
2:07
